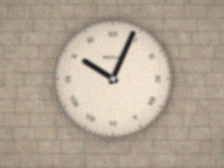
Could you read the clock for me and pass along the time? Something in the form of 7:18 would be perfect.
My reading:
10:04
